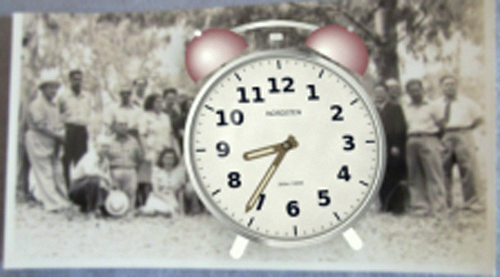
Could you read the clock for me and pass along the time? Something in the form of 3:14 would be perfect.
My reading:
8:36
